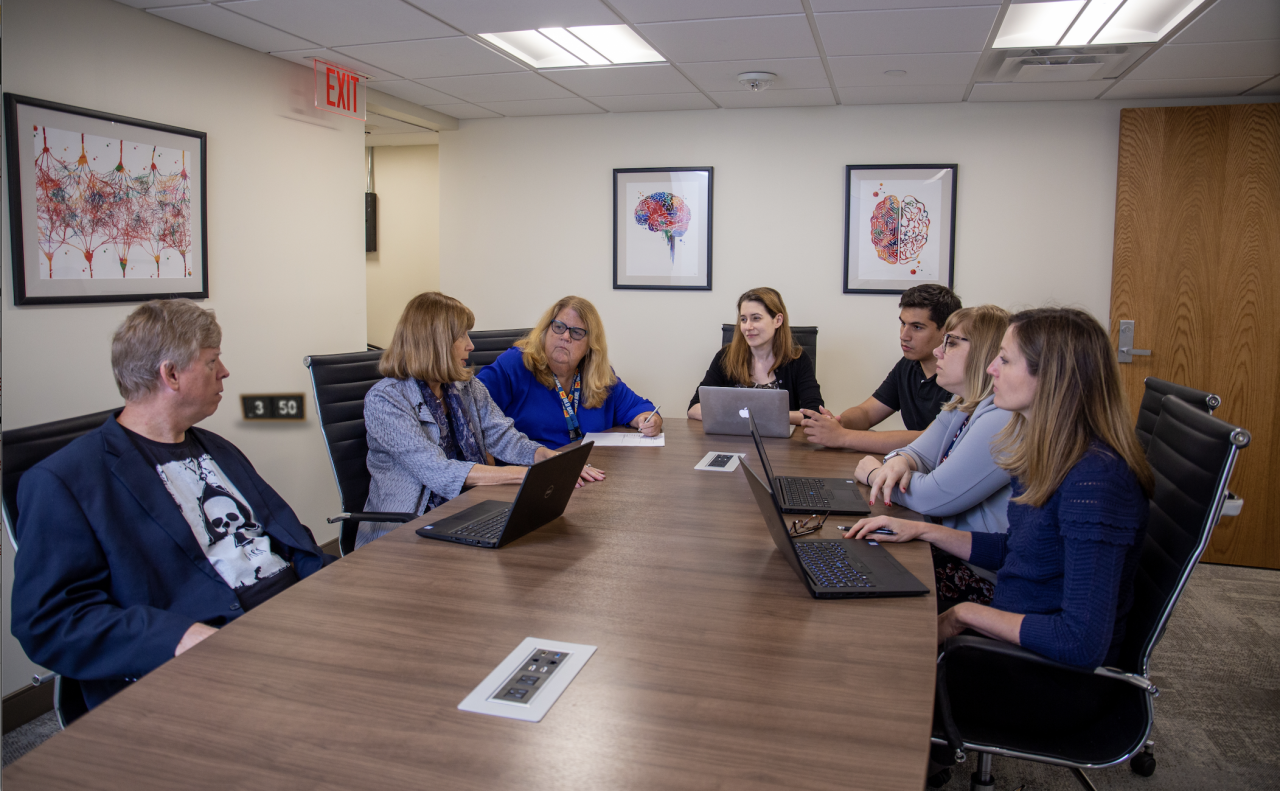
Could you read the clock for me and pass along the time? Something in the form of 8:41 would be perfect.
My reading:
3:50
